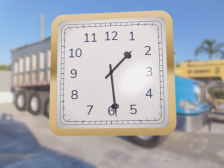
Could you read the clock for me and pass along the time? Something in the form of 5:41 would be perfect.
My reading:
1:29
